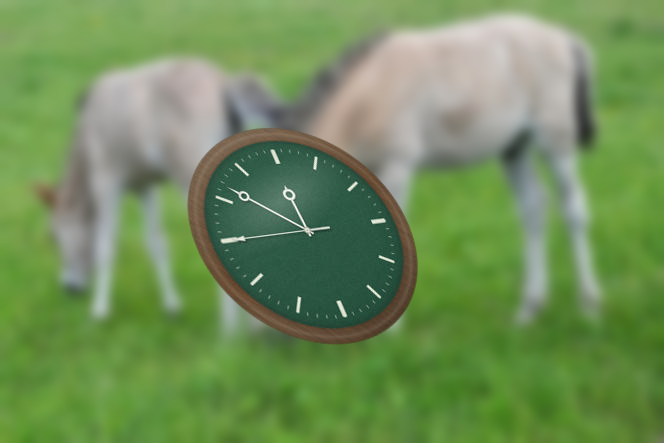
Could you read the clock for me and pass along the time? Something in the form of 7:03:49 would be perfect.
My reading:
11:51:45
